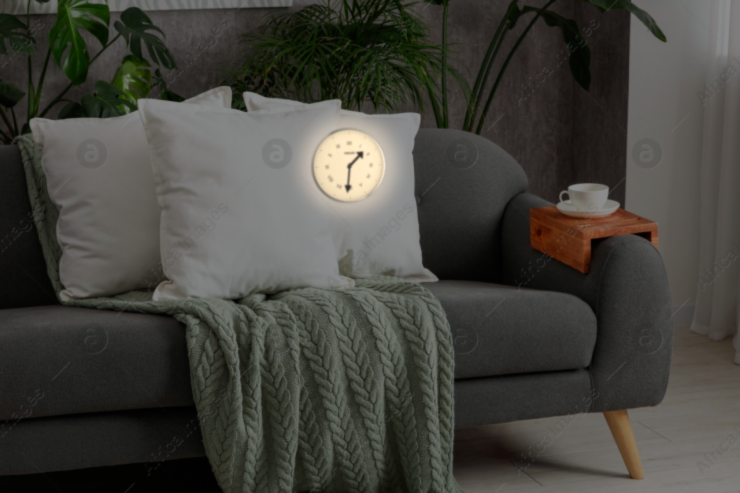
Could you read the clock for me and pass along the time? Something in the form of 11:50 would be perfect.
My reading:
1:31
